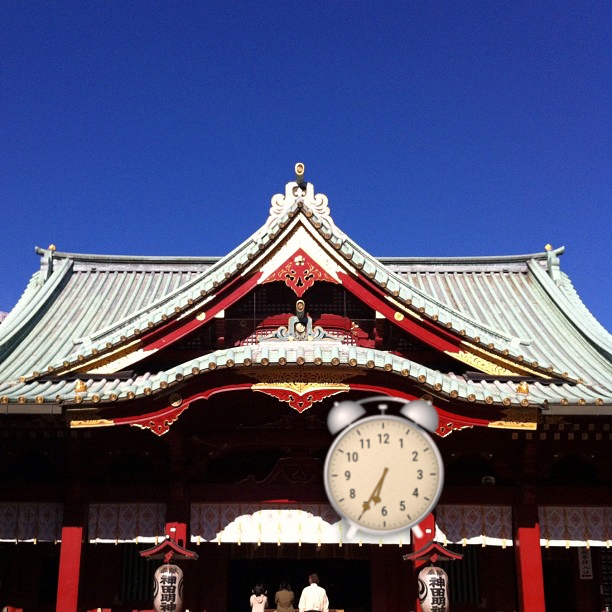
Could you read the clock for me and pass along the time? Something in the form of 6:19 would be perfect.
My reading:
6:35
